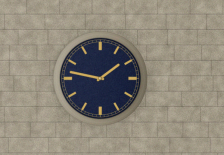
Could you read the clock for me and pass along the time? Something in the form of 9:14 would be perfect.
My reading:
1:47
